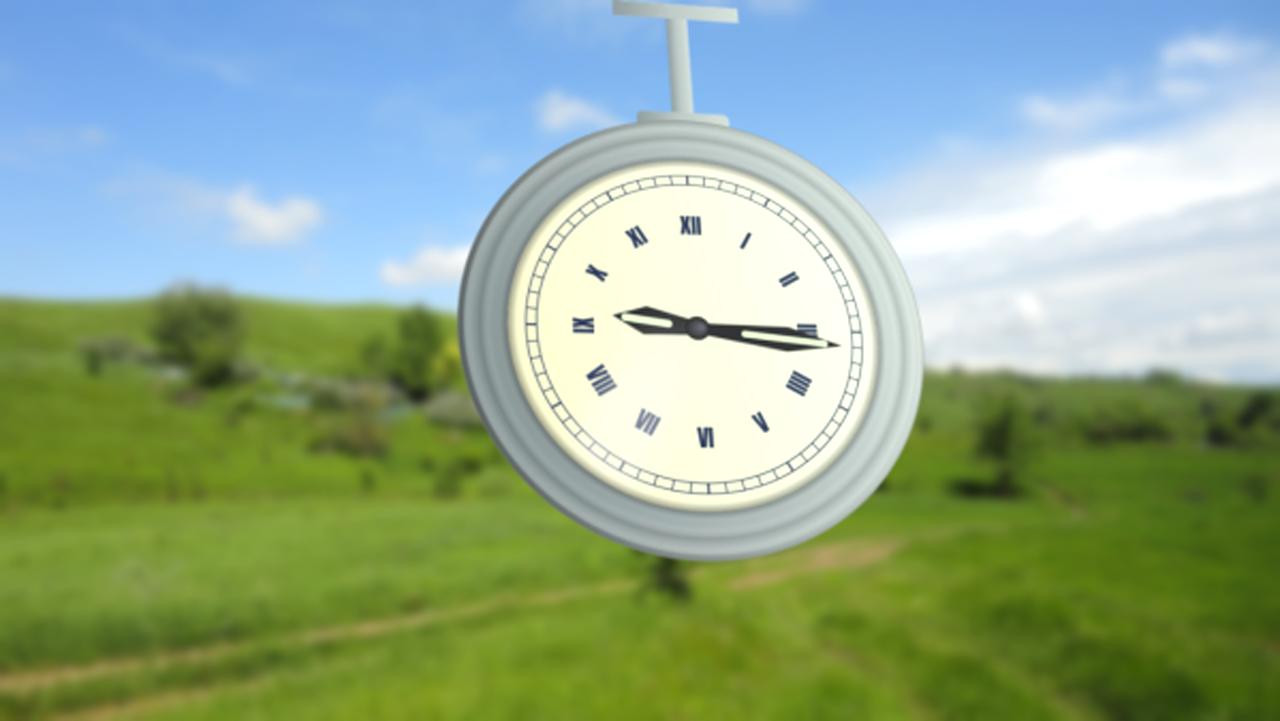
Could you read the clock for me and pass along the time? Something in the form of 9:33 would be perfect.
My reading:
9:16
